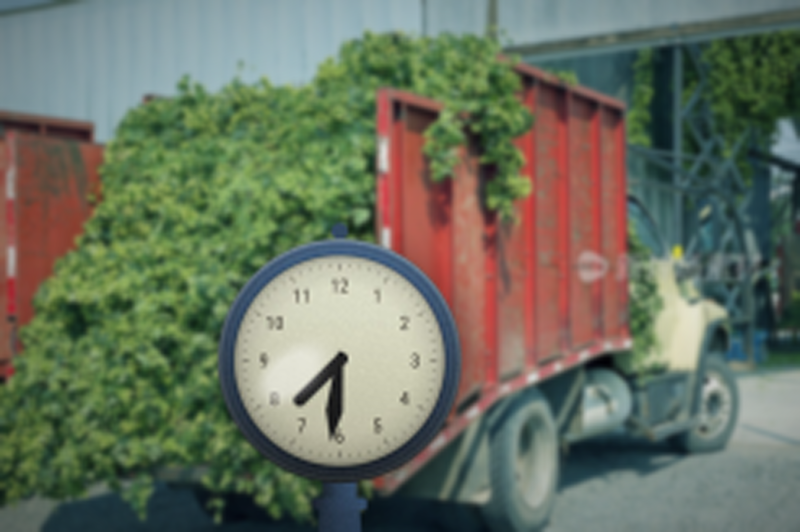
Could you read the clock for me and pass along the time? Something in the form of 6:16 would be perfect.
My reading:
7:31
